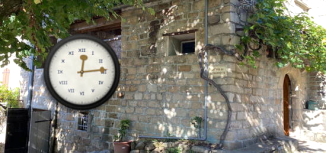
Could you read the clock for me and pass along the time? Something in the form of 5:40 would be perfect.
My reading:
12:14
